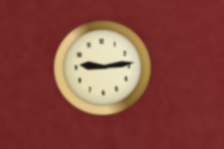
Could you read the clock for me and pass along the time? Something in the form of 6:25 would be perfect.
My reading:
9:14
